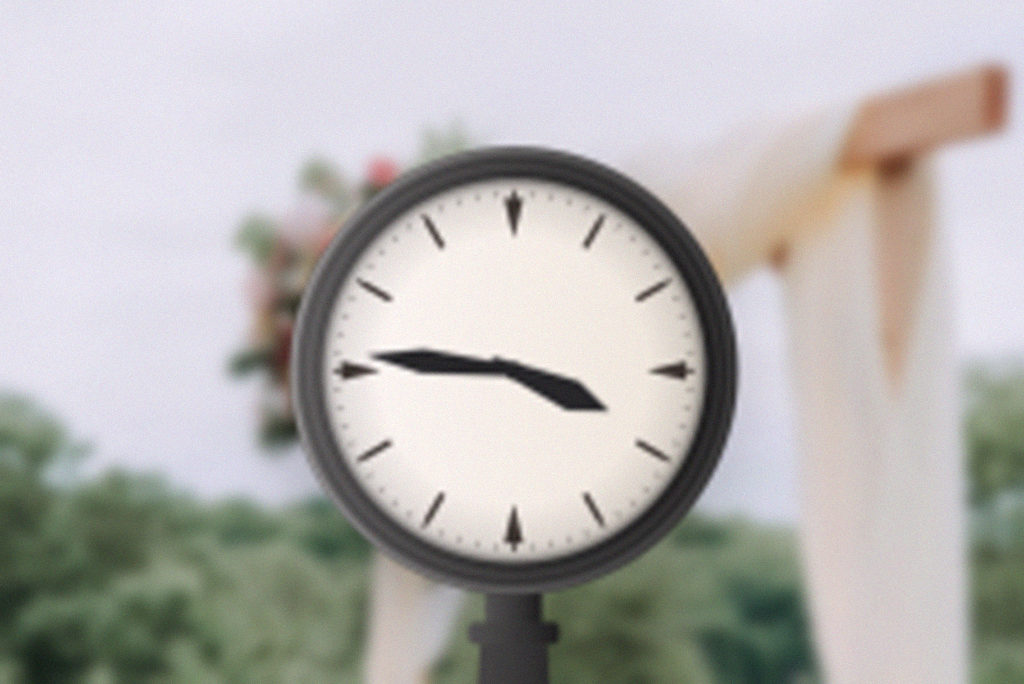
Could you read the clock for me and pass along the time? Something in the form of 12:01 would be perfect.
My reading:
3:46
